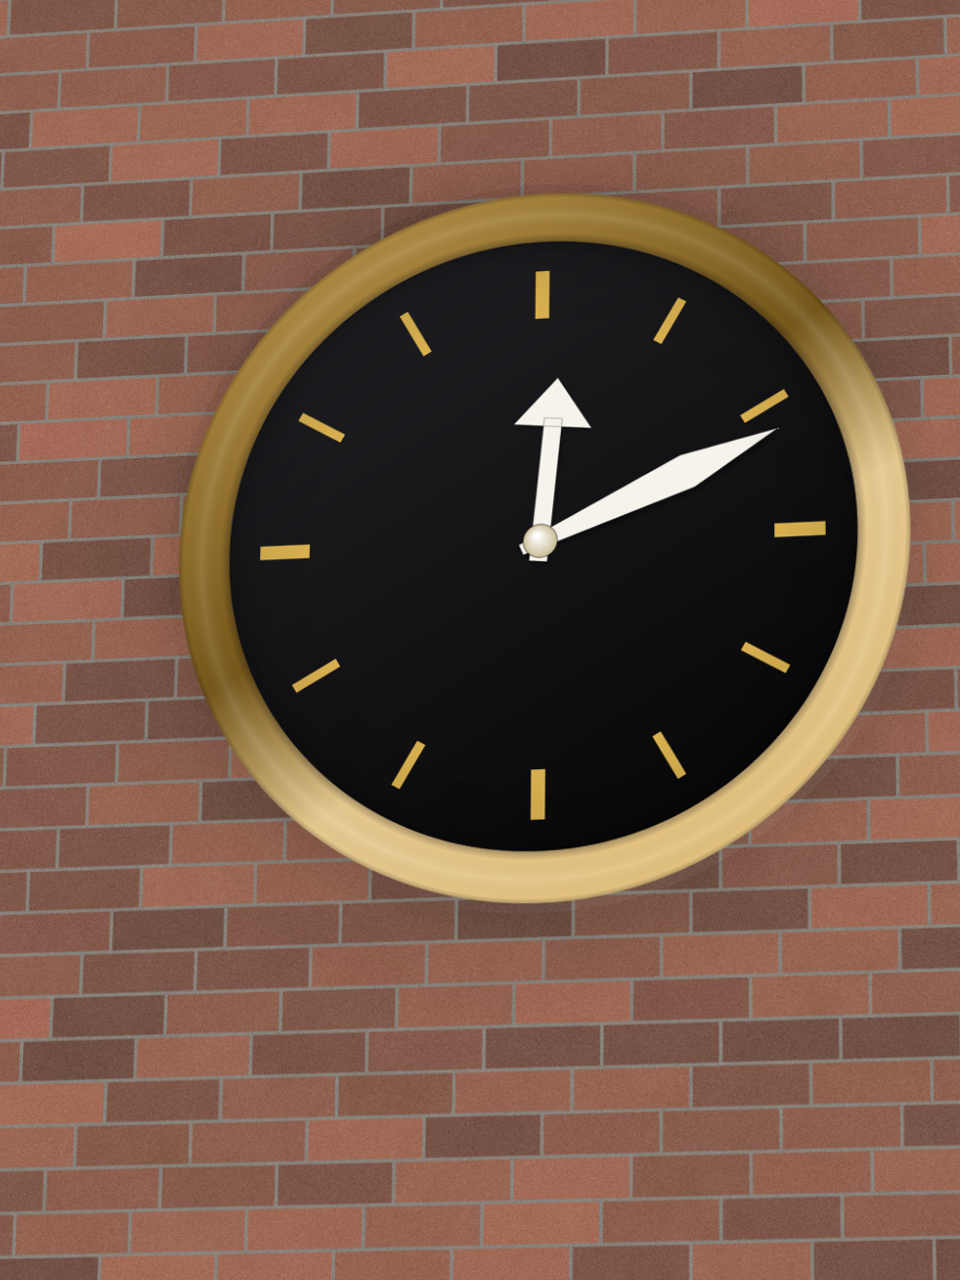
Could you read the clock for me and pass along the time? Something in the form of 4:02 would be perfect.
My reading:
12:11
